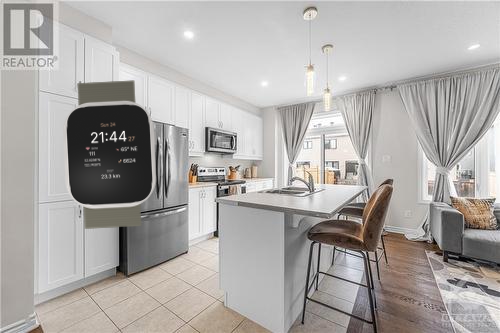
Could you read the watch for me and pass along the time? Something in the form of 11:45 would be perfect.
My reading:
21:44
